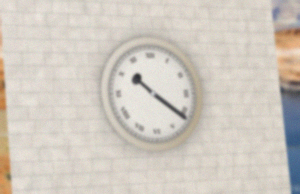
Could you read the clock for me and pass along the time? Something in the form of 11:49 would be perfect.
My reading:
10:21
